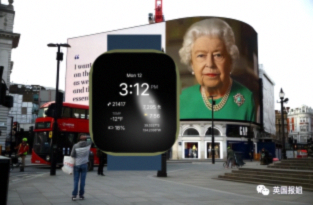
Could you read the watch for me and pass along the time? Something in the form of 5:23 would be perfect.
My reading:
3:12
